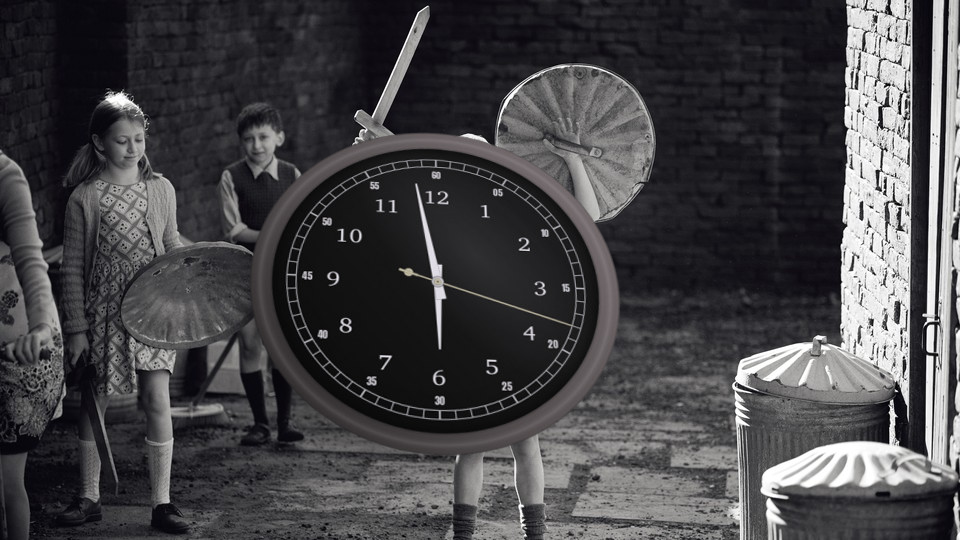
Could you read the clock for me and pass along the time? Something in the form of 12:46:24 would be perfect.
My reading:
5:58:18
